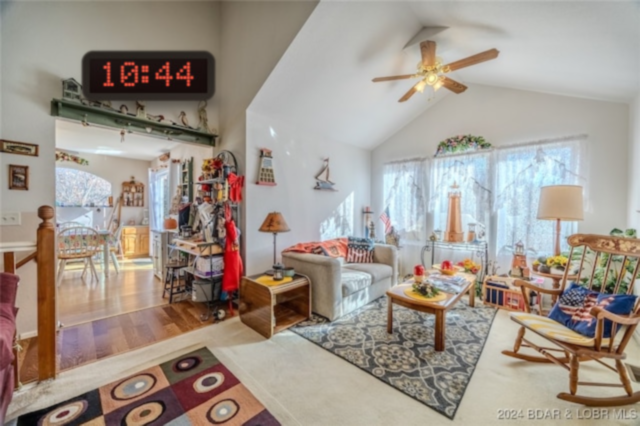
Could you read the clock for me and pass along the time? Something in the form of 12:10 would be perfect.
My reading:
10:44
